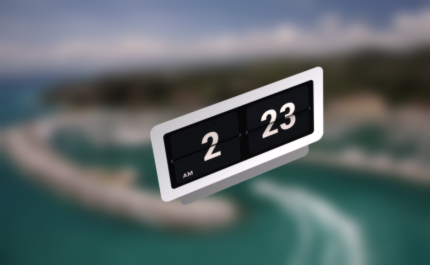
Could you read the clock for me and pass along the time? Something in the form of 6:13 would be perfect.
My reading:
2:23
